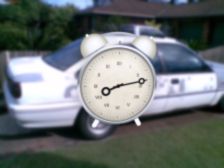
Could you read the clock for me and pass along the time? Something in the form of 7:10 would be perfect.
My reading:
8:13
